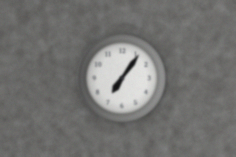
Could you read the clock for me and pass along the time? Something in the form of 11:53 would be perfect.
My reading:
7:06
